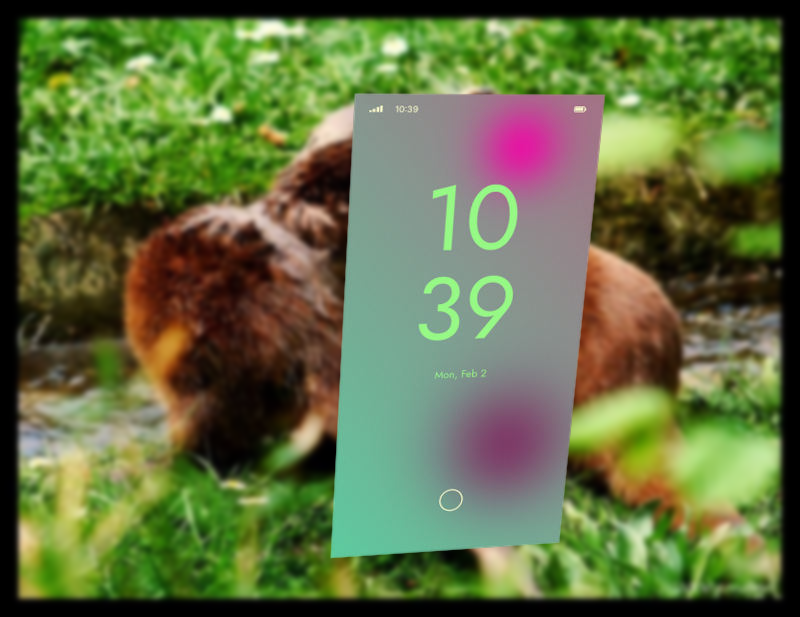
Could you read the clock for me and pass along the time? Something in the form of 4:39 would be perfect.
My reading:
10:39
